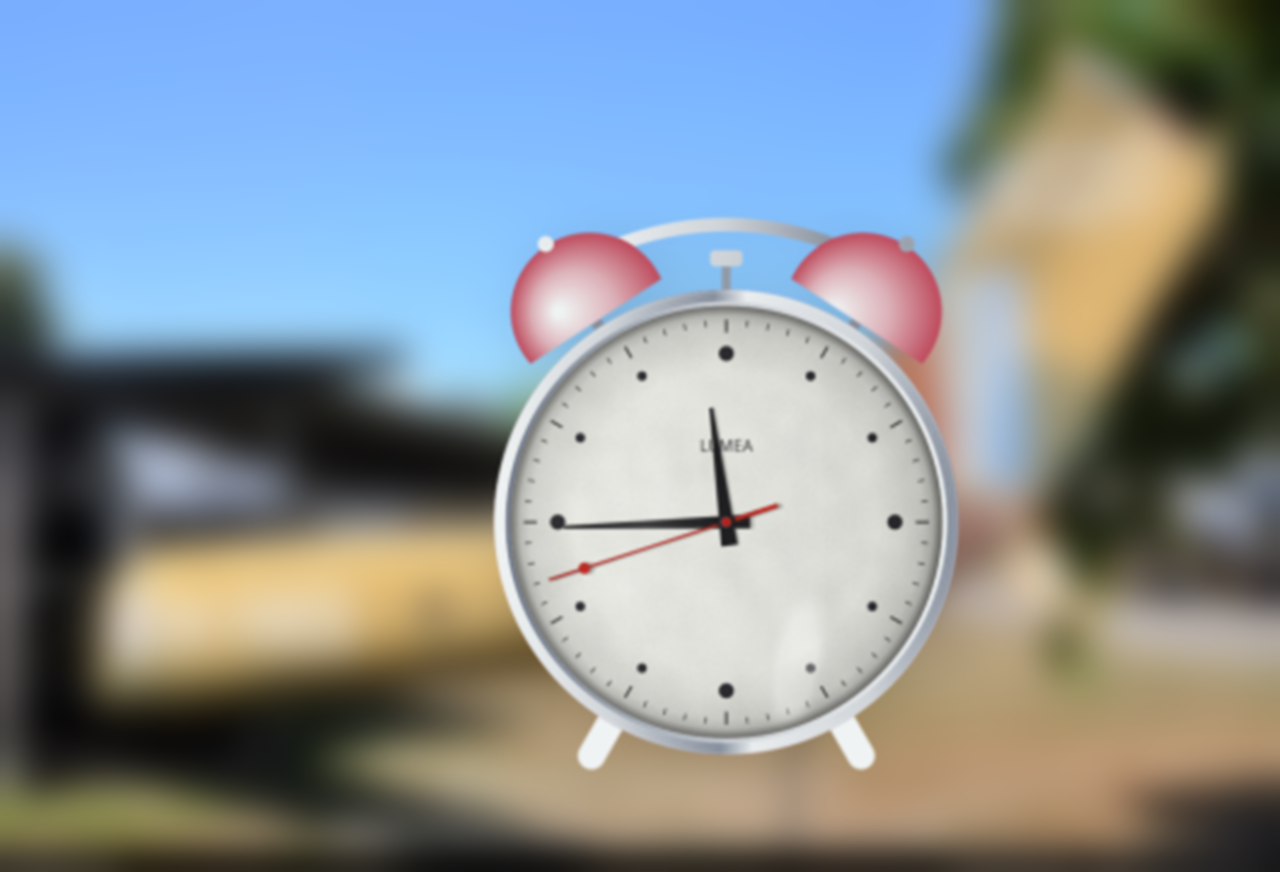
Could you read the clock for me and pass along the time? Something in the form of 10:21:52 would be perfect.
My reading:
11:44:42
